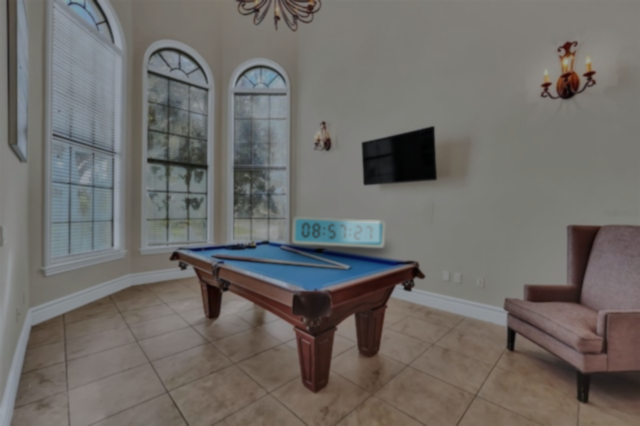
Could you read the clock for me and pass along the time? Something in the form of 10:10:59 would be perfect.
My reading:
8:57:27
